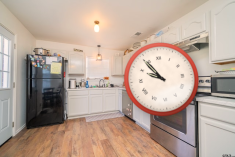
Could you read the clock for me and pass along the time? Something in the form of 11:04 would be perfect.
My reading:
9:54
